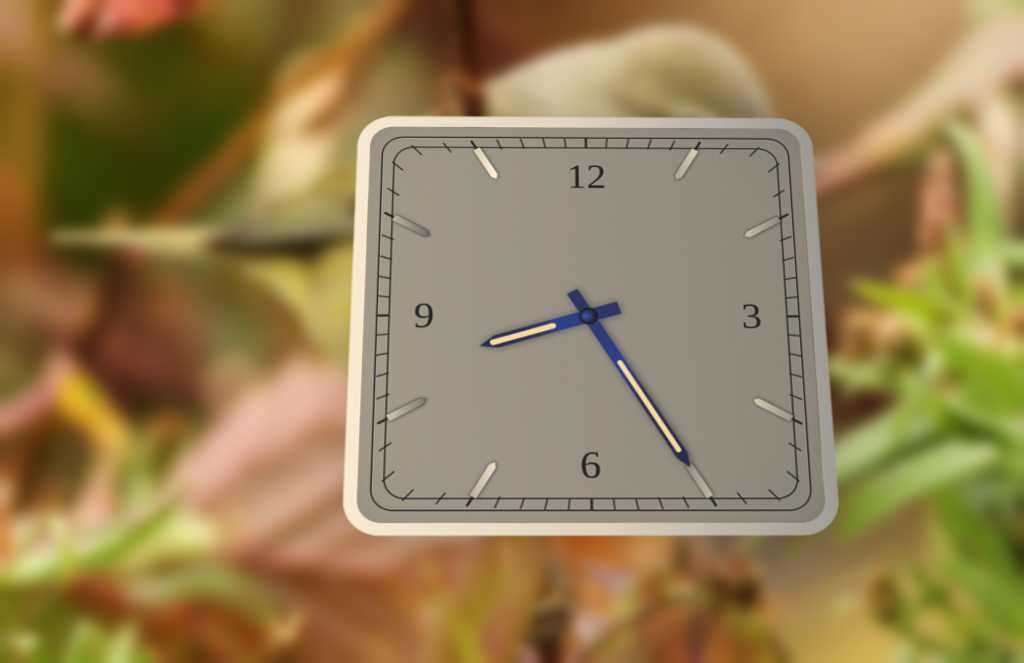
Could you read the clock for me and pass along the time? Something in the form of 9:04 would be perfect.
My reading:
8:25
